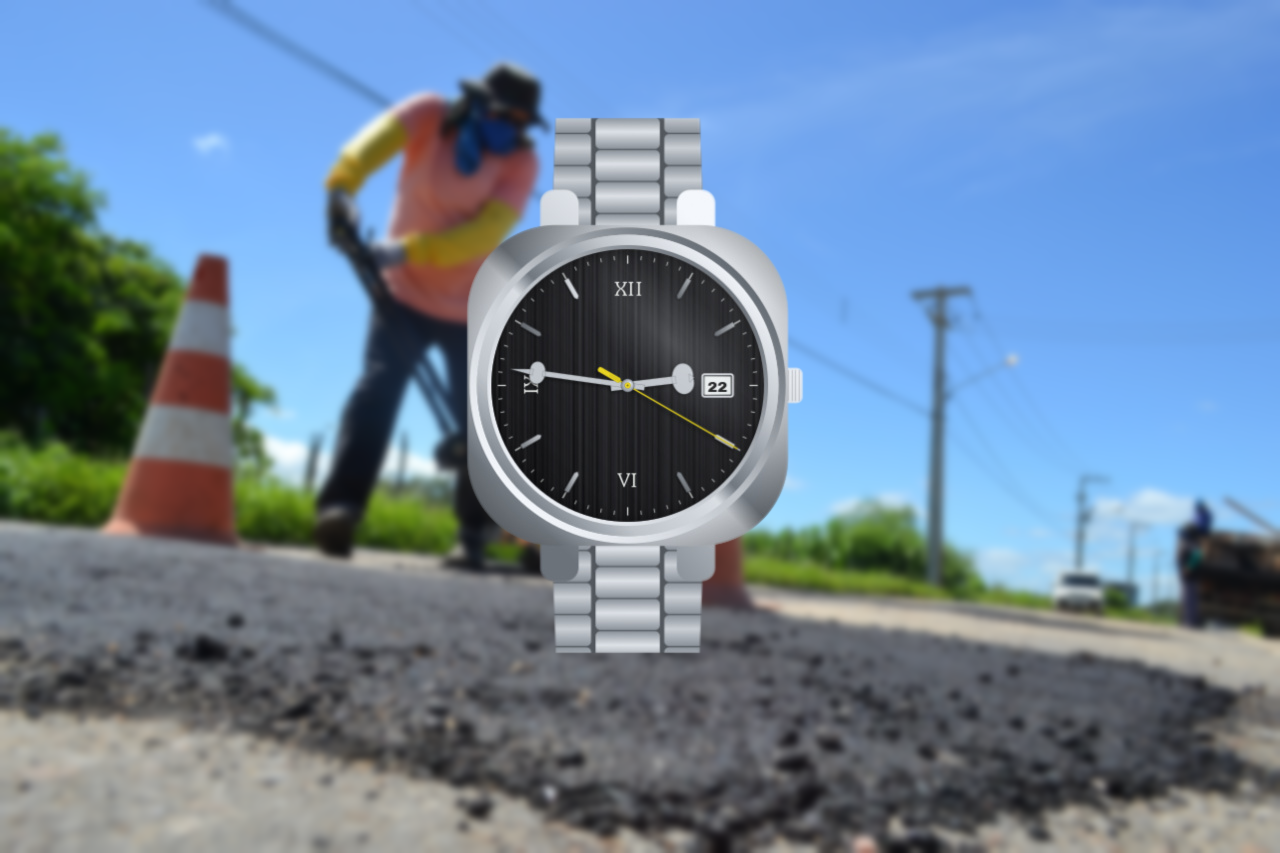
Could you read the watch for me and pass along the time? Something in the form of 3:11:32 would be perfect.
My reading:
2:46:20
